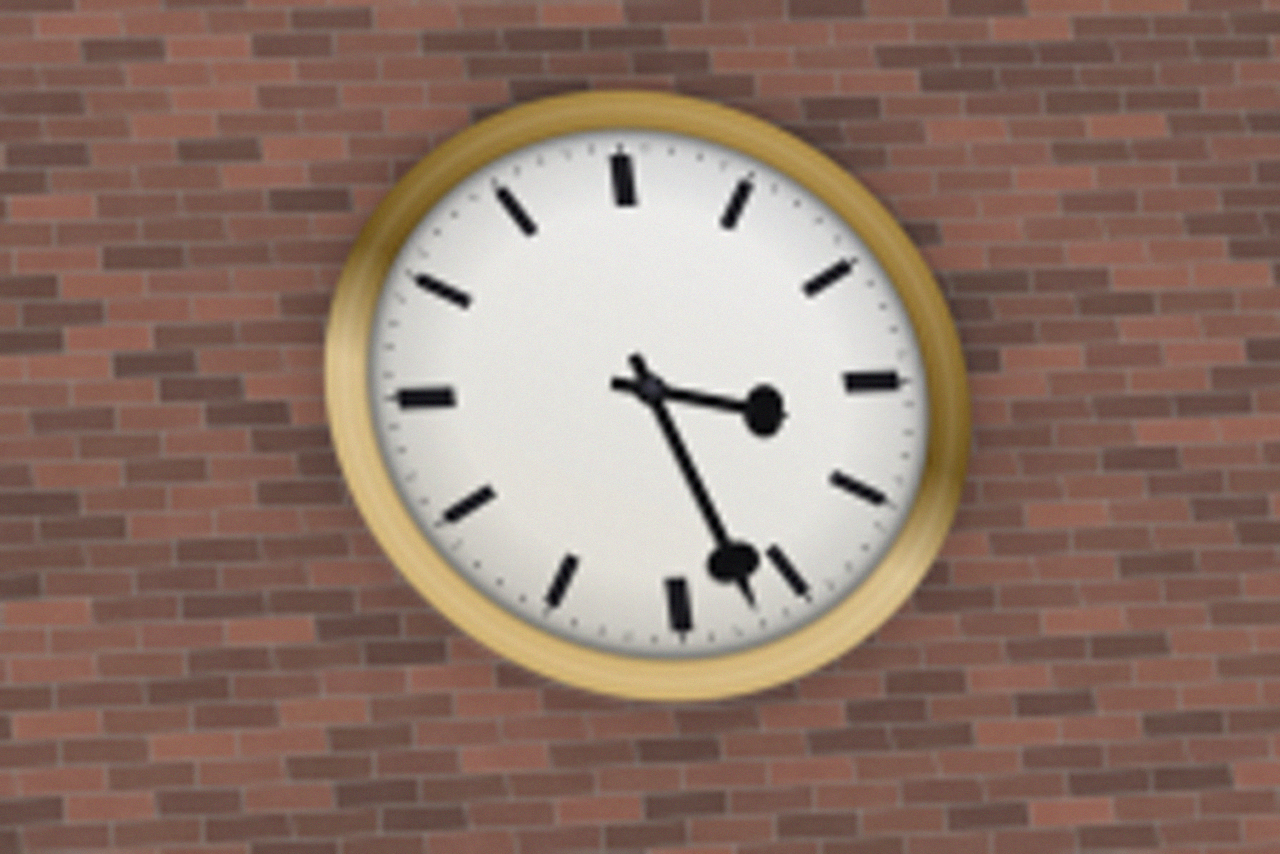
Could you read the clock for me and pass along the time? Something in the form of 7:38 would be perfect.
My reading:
3:27
